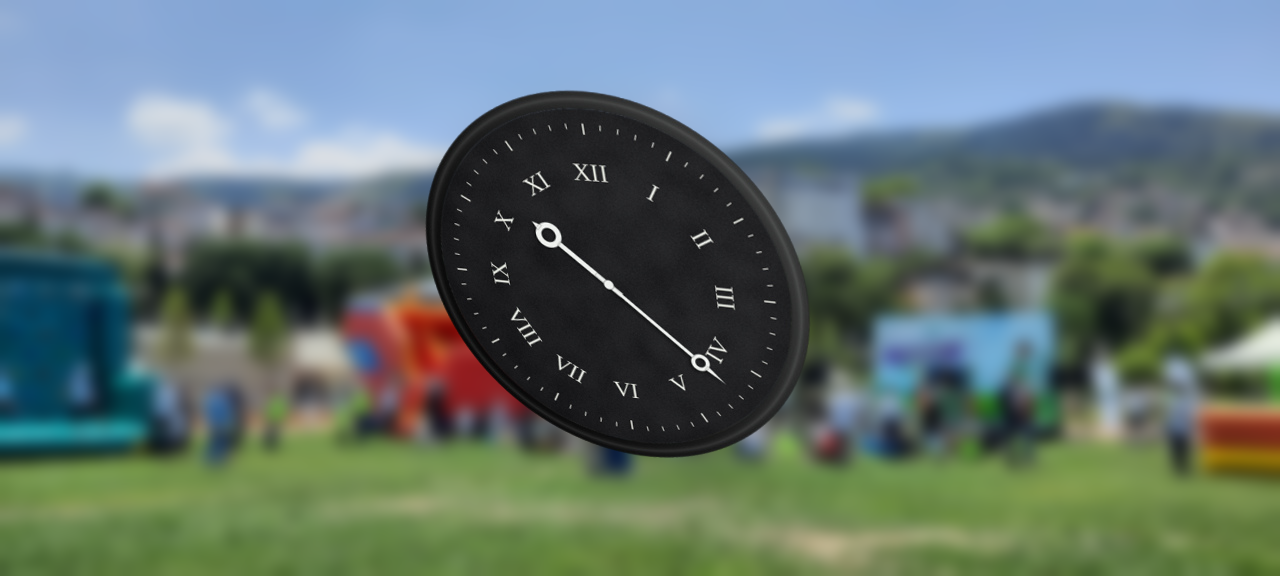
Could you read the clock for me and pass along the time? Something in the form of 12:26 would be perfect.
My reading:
10:22
